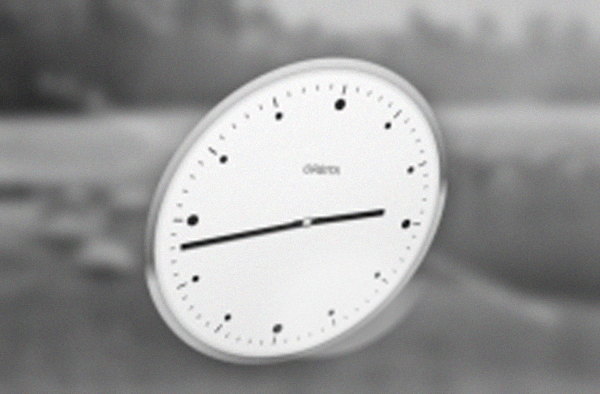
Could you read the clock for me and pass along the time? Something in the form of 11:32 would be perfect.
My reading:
2:43
